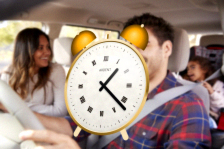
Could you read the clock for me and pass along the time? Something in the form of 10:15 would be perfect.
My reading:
1:22
